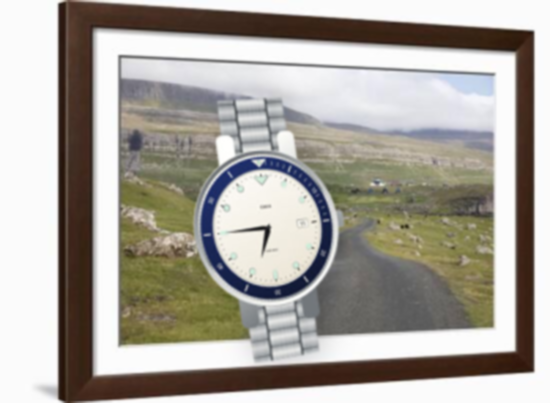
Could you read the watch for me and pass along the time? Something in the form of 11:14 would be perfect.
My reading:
6:45
